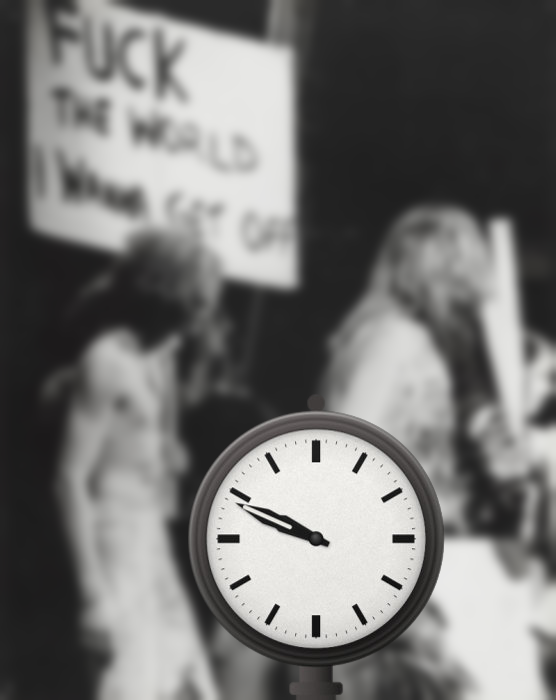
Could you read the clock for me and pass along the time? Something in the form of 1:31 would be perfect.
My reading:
9:49
